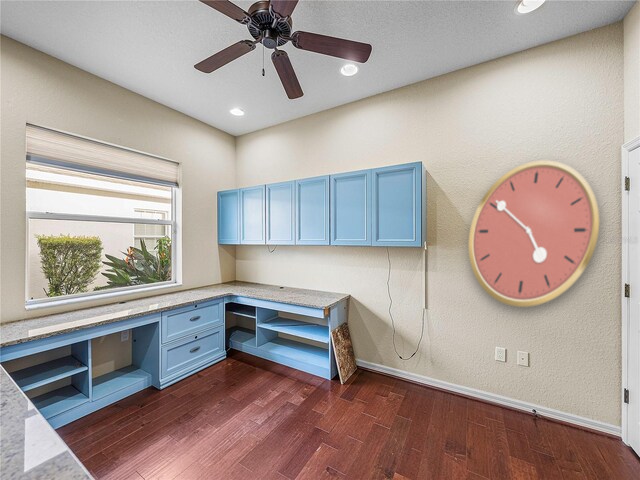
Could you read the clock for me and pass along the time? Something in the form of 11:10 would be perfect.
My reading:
4:51
